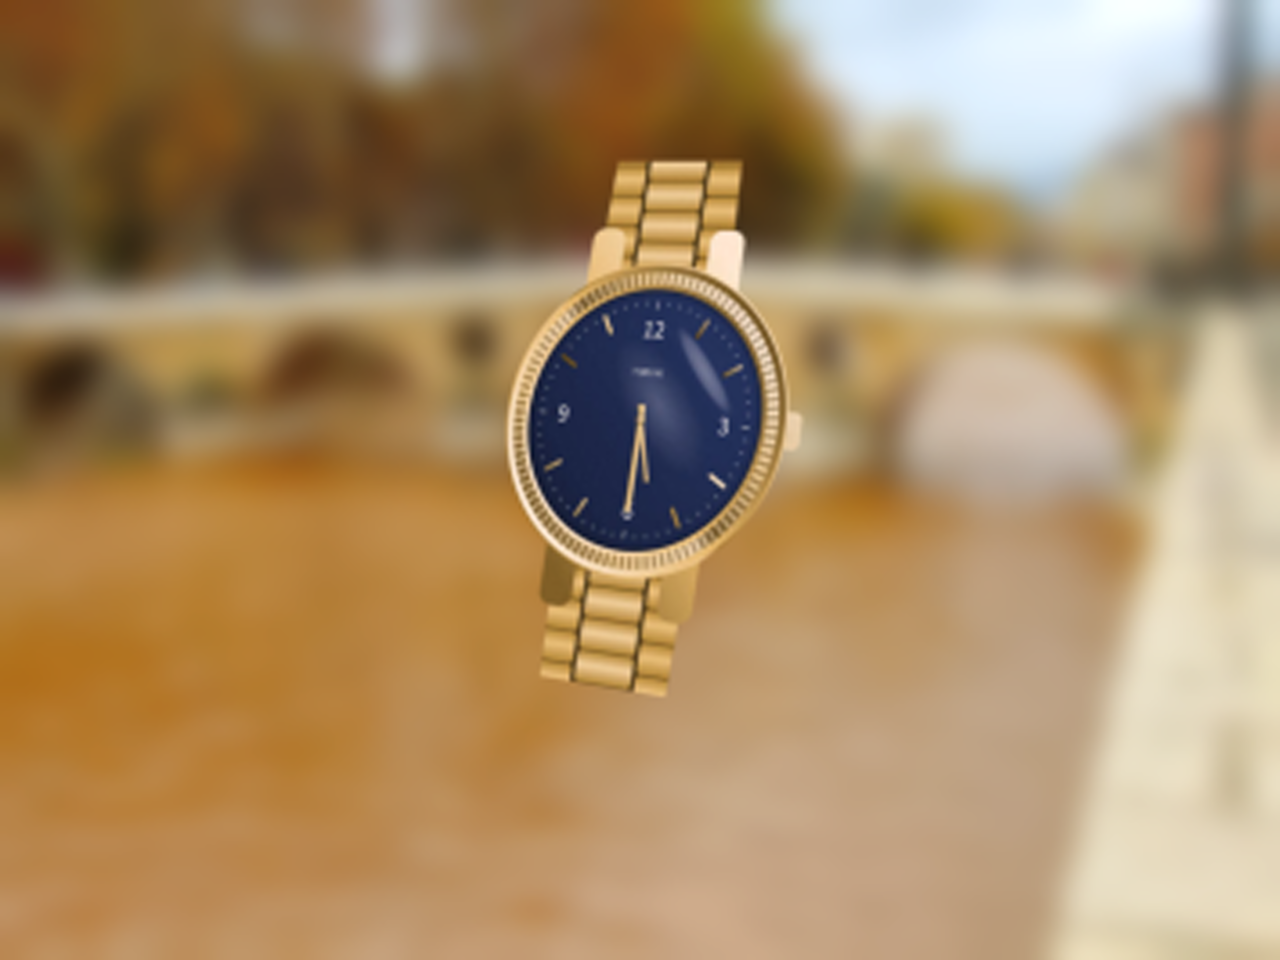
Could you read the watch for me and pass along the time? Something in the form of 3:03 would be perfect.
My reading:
5:30
